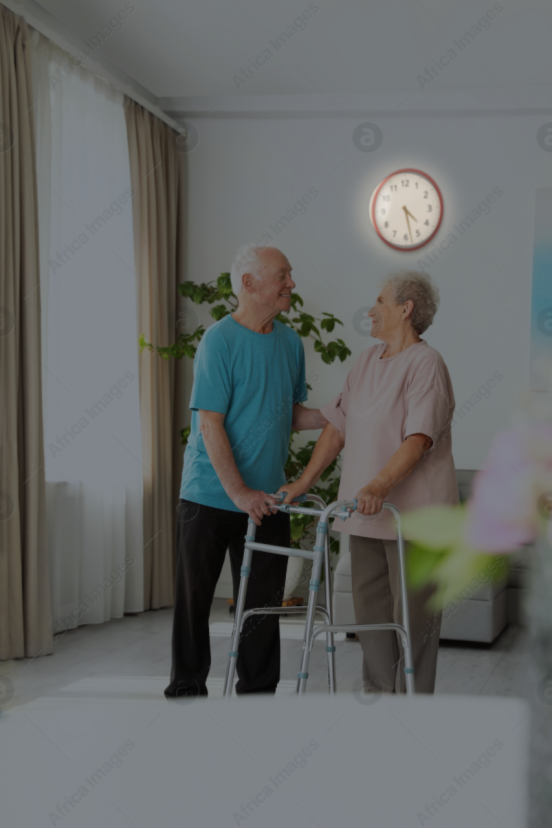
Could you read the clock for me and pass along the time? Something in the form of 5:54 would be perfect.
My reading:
4:28
